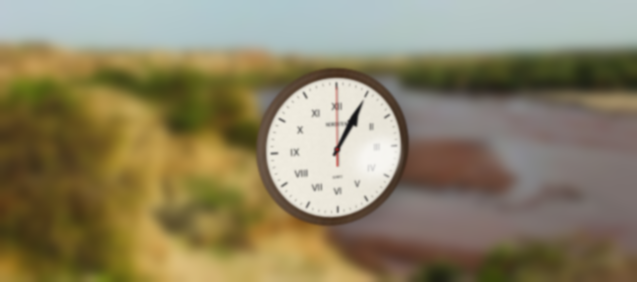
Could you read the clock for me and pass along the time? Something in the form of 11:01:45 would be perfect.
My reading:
1:05:00
